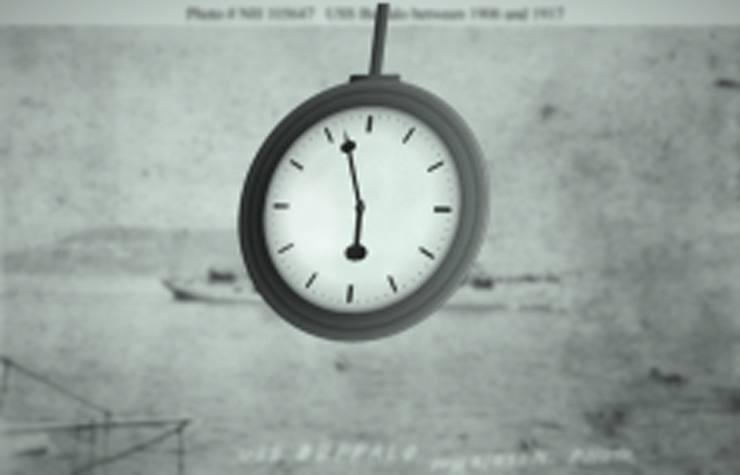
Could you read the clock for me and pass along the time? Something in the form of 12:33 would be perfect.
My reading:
5:57
